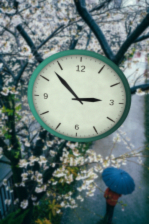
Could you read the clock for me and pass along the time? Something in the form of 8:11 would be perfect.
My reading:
2:53
